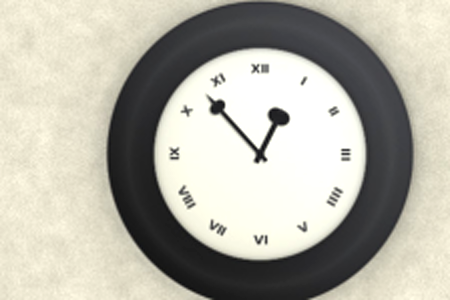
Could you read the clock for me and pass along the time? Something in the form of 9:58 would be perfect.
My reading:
12:53
